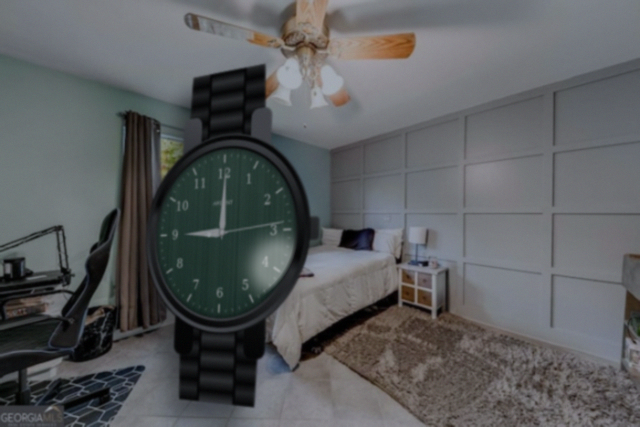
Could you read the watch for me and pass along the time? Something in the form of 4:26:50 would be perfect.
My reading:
9:00:14
